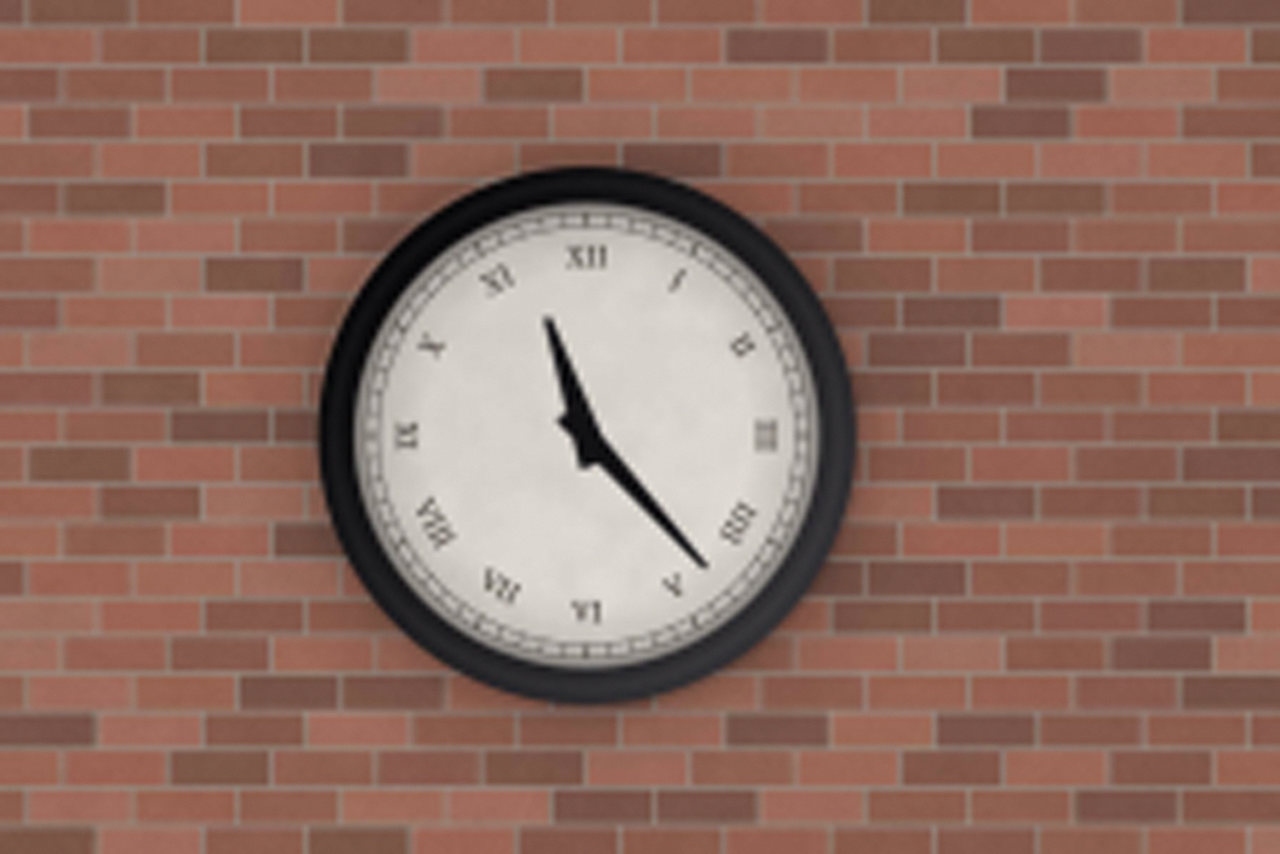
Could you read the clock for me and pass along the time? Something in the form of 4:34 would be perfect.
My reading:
11:23
